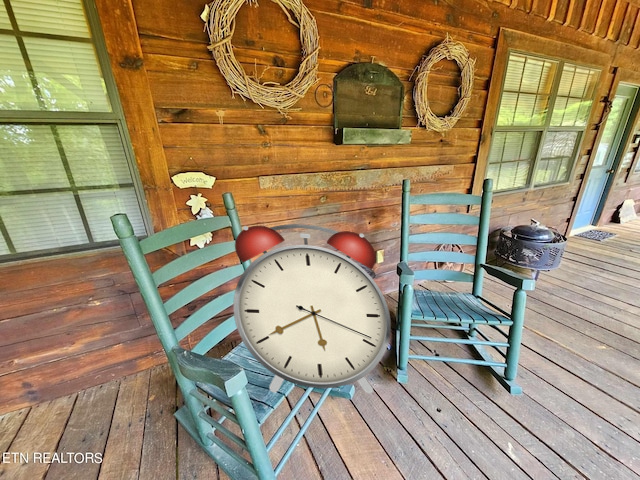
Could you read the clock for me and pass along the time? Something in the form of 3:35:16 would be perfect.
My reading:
5:40:19
